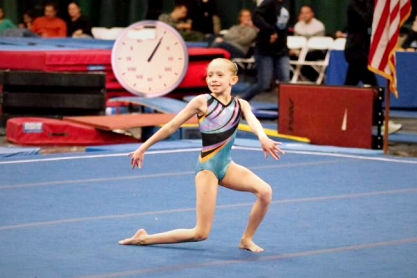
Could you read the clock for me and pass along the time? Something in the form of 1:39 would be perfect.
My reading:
1:05
